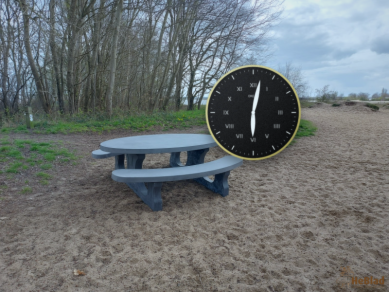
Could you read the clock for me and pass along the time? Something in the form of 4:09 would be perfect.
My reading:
6:02
